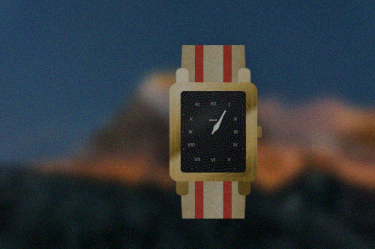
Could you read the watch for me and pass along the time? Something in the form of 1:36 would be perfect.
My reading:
1:05
